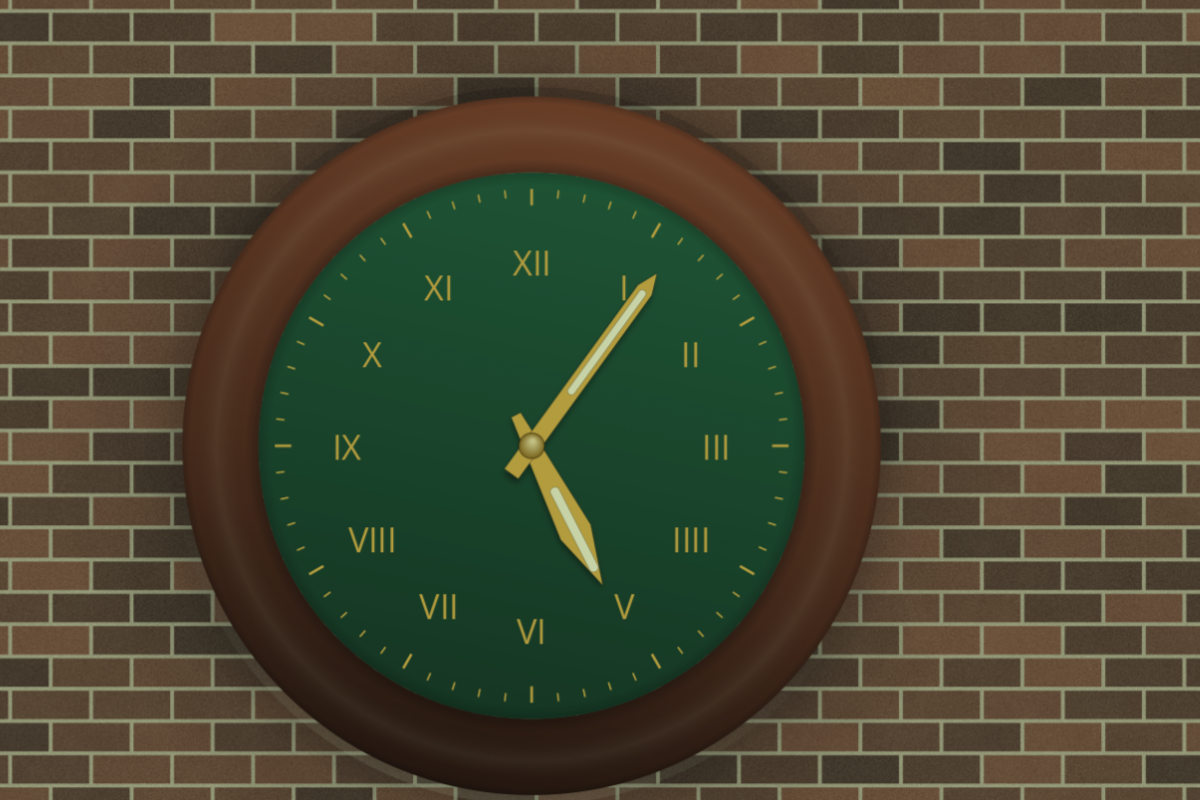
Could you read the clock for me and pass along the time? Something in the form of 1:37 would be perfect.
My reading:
5:06
